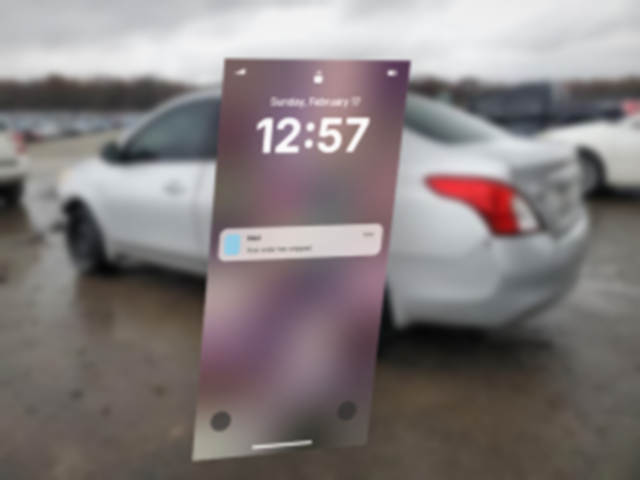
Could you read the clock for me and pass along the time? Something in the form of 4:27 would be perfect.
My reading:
12:57
